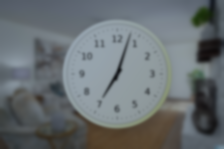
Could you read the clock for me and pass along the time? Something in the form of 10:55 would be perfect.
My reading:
7:03
